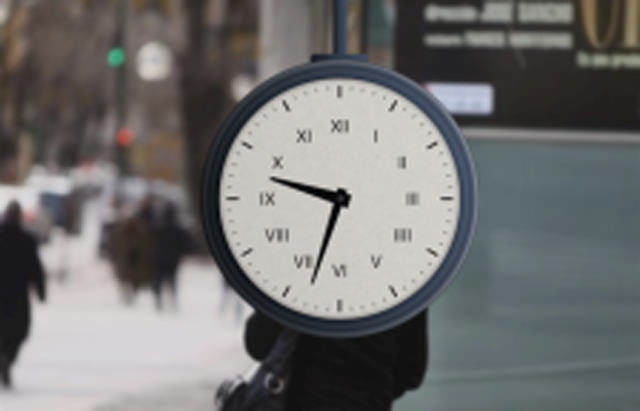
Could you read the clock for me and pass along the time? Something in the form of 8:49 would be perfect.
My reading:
9:33
